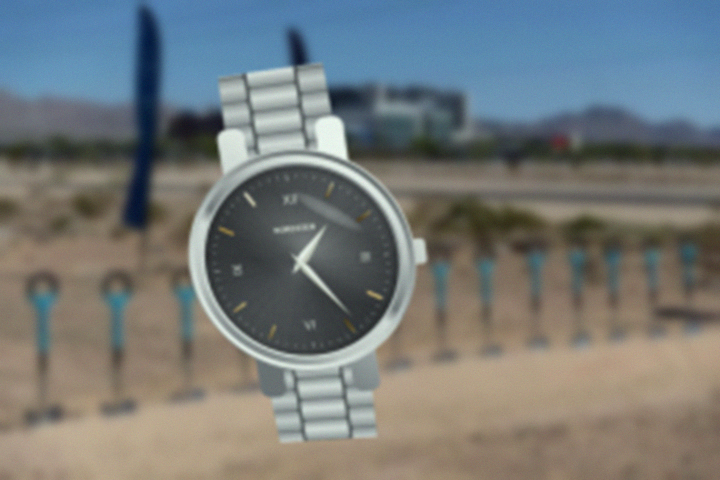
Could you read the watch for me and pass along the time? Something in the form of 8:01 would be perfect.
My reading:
1:24
